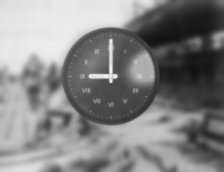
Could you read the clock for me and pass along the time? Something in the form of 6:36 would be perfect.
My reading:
9:00
